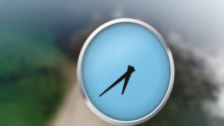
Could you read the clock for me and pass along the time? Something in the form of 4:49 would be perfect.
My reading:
6:39
